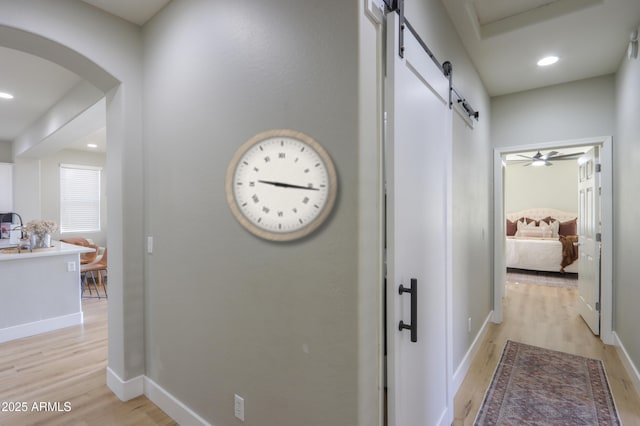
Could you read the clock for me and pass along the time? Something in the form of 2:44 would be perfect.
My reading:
9:16
